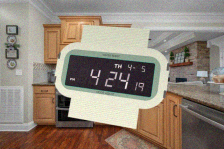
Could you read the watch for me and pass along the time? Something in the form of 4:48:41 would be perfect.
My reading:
4:24:19
